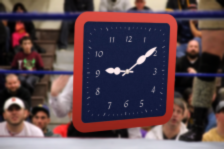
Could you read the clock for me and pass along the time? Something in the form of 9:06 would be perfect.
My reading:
9:09
